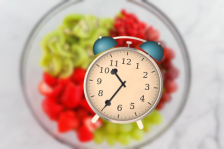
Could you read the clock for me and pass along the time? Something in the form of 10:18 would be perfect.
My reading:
10:35
